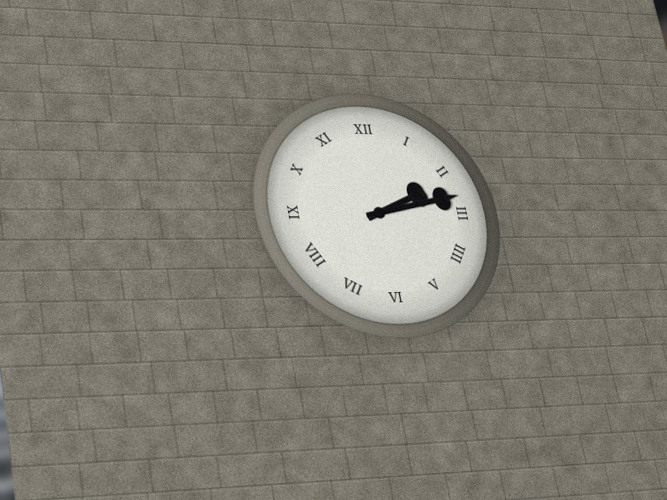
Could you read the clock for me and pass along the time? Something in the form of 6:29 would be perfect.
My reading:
2:13
